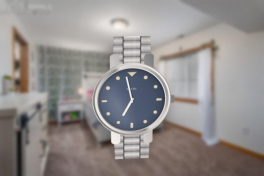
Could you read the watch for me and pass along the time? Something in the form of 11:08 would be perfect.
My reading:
6:58
